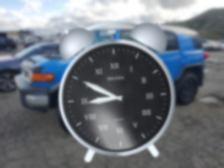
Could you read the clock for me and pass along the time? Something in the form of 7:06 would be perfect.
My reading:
8:50
